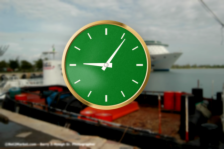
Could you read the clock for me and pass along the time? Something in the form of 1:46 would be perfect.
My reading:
9:06
